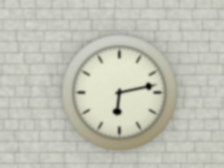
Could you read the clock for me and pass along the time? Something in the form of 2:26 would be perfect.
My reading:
6:13
